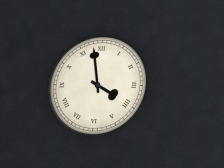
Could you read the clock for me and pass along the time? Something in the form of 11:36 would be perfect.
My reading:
3:58
